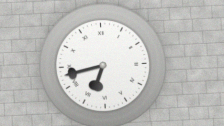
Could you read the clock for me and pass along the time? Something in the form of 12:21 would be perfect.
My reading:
6:43
